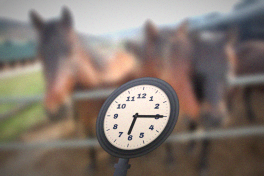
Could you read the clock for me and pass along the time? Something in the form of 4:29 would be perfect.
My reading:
6:15
